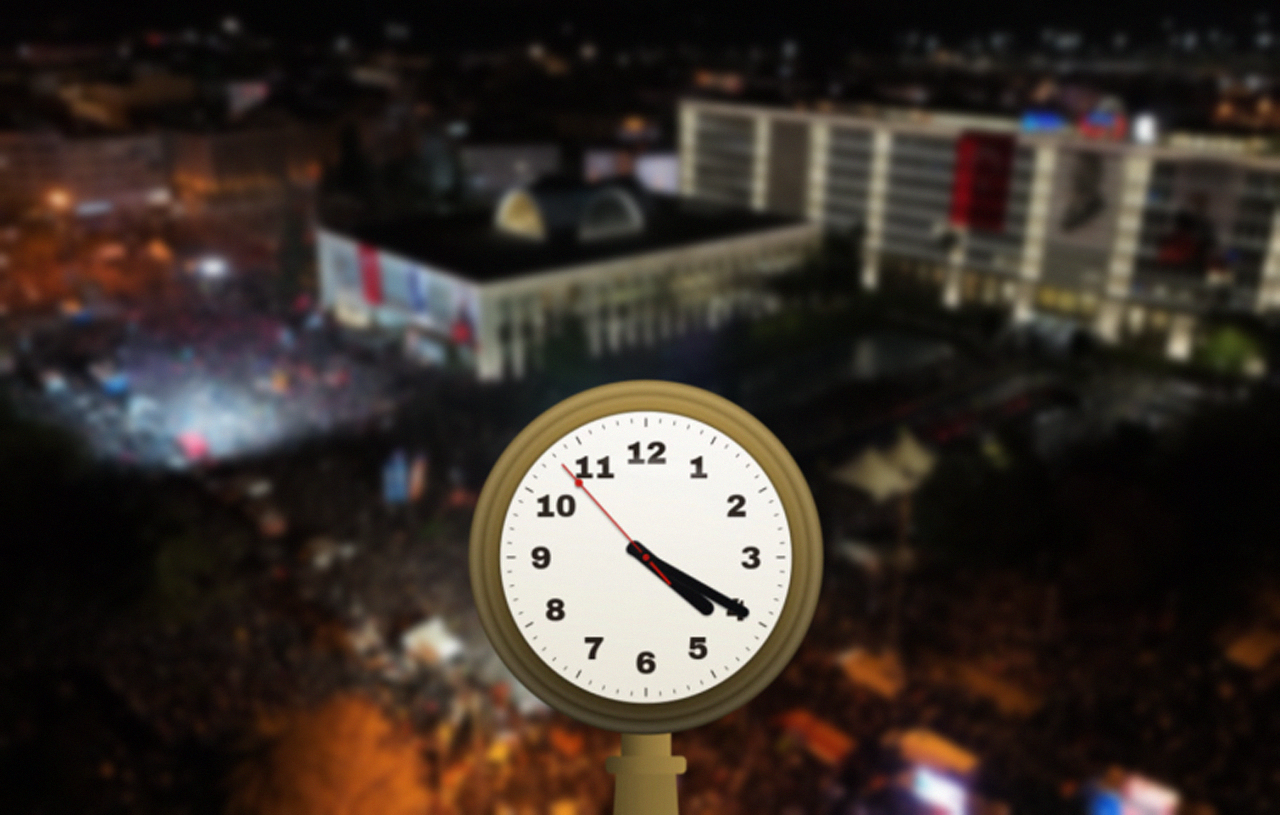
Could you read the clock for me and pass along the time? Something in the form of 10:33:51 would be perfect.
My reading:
4:19:53
